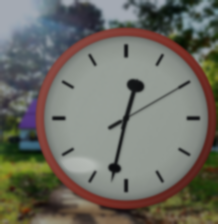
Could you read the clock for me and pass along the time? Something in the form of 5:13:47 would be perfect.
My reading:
12:32:10
